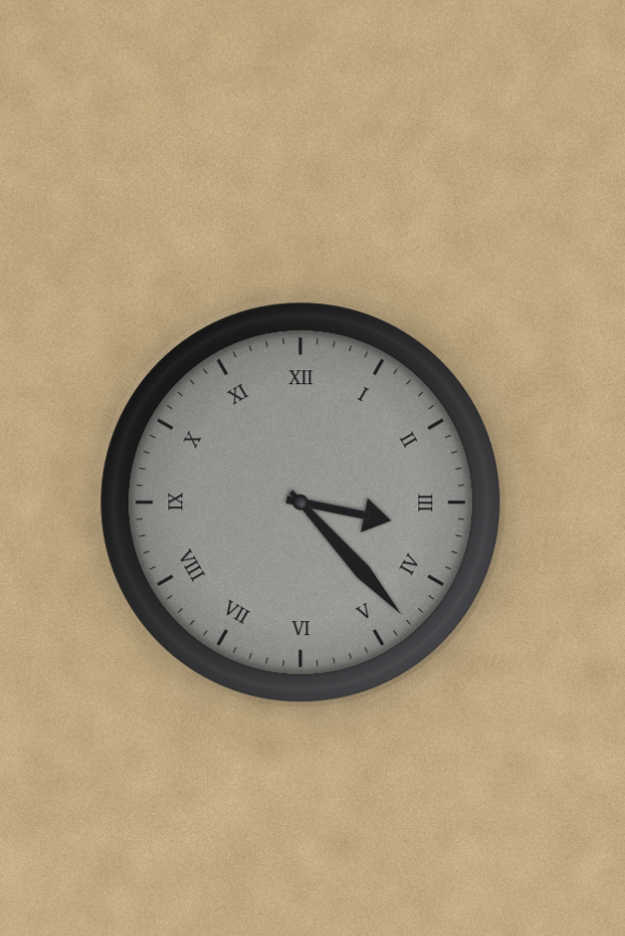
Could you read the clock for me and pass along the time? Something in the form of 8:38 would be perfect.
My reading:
3:23
